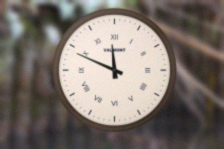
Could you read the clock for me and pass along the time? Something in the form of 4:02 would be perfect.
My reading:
11:49
